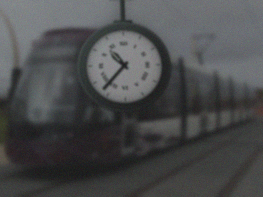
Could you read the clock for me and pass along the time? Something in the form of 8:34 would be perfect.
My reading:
10:37
